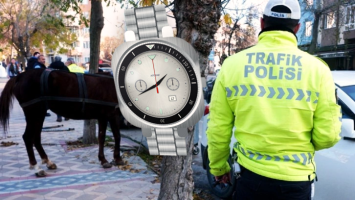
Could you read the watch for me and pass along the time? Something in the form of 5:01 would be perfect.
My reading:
1:41
